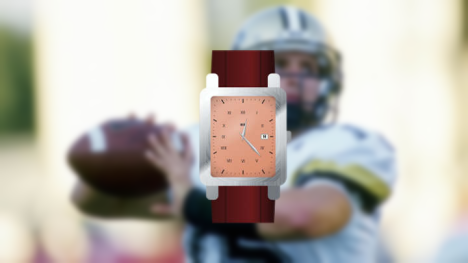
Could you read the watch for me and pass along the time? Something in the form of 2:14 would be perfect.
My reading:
12:23
